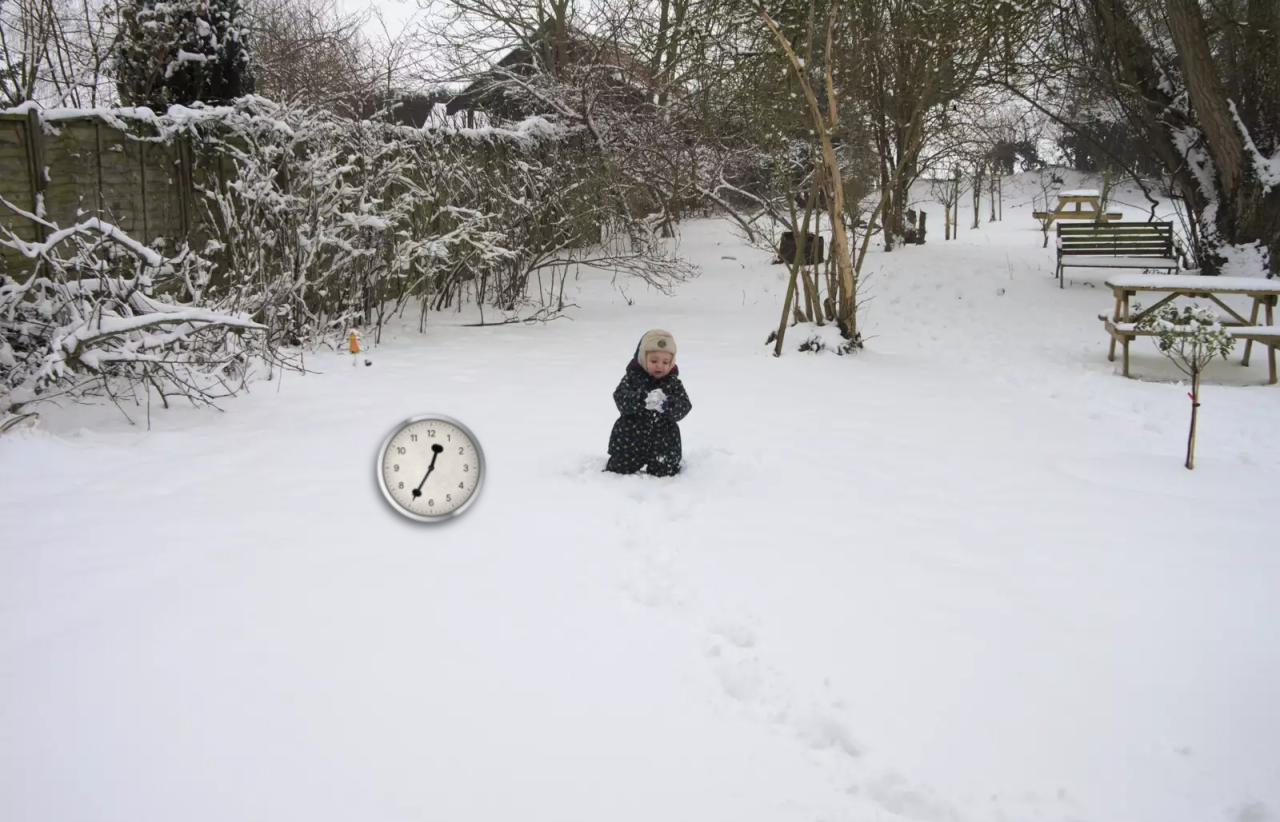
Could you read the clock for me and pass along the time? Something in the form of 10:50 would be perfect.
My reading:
12:35
